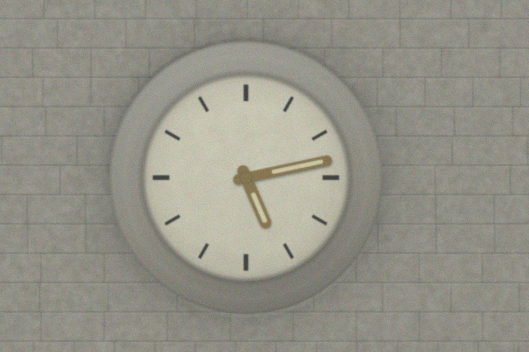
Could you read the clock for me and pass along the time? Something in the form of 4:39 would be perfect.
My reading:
5:13
